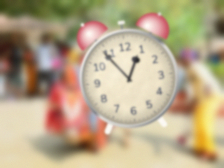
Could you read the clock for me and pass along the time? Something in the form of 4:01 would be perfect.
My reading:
12:54
